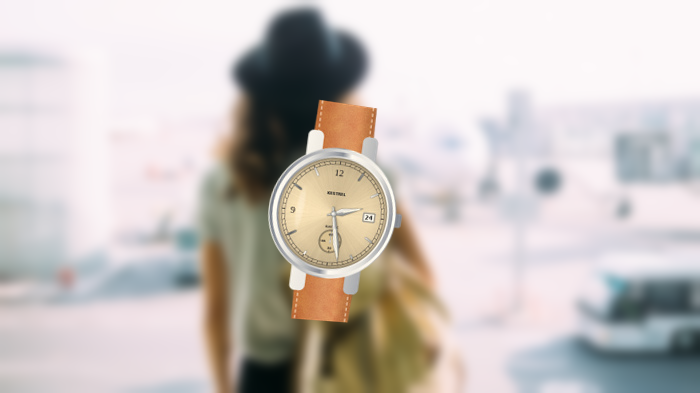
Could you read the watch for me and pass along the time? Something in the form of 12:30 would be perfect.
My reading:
2:28
